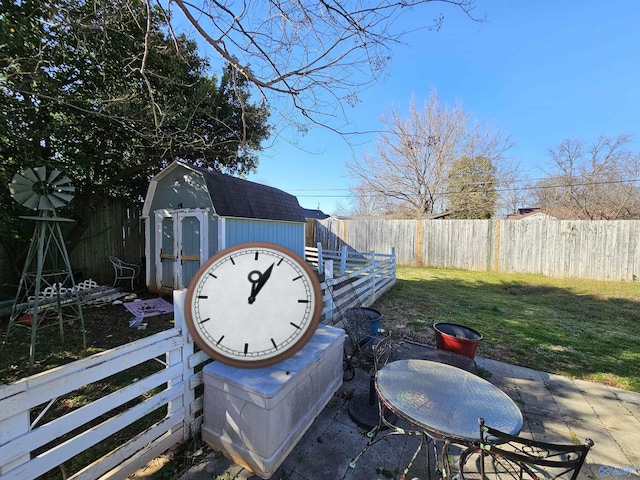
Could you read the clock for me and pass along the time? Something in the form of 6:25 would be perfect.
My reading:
12:04
